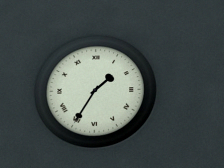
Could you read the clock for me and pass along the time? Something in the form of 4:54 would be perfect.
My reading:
1:35
